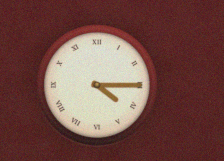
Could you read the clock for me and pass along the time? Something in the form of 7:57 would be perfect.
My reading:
4:15
